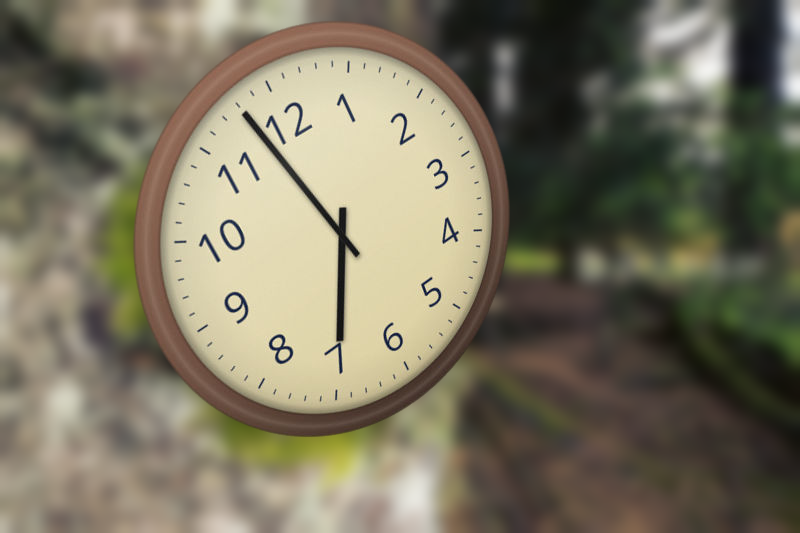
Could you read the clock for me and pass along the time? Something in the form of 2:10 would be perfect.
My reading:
6:58
